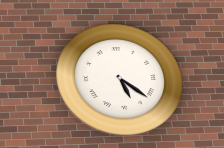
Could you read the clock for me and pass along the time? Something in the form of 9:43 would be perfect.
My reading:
5:22
